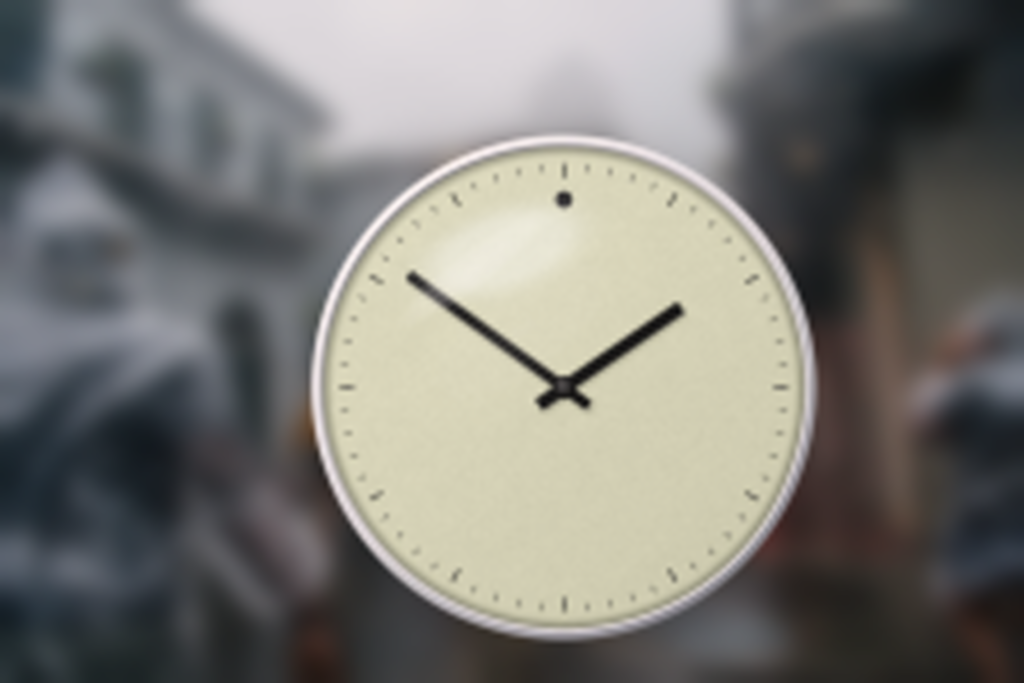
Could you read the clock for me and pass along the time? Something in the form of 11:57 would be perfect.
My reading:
1:51
